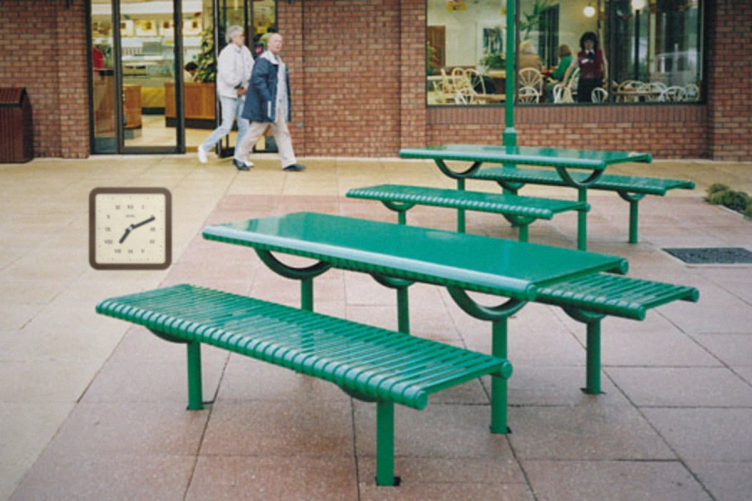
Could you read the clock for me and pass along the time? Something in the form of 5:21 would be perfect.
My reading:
7:11
